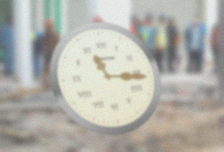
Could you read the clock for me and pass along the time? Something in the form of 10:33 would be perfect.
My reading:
11:16
